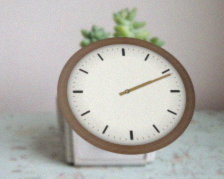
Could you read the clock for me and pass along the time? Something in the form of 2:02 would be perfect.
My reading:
2:11
